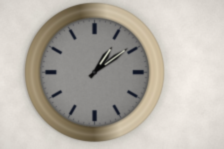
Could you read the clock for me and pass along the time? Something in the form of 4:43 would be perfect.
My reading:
1:09
